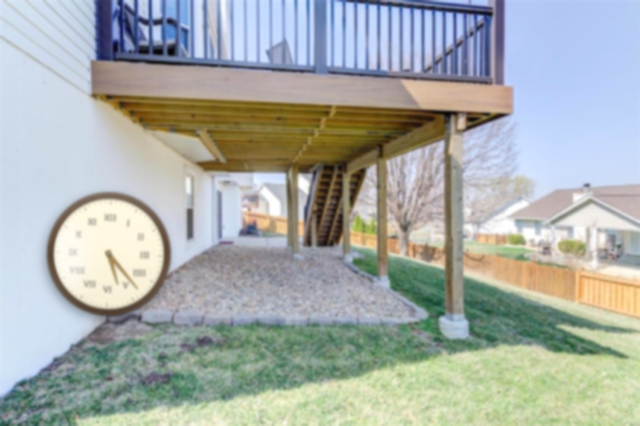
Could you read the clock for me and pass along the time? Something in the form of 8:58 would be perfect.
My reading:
5:23
